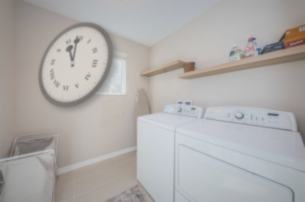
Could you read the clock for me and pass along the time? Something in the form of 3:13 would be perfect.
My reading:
10:59
